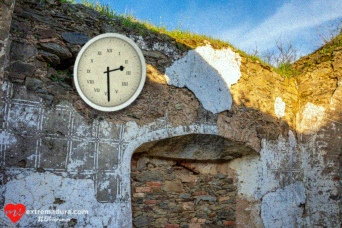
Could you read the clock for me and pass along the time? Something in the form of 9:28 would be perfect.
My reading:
2:29
